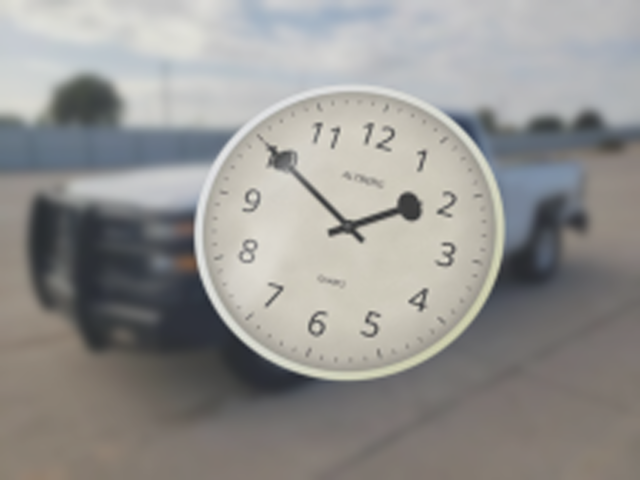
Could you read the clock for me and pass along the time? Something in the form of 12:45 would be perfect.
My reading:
1:50
